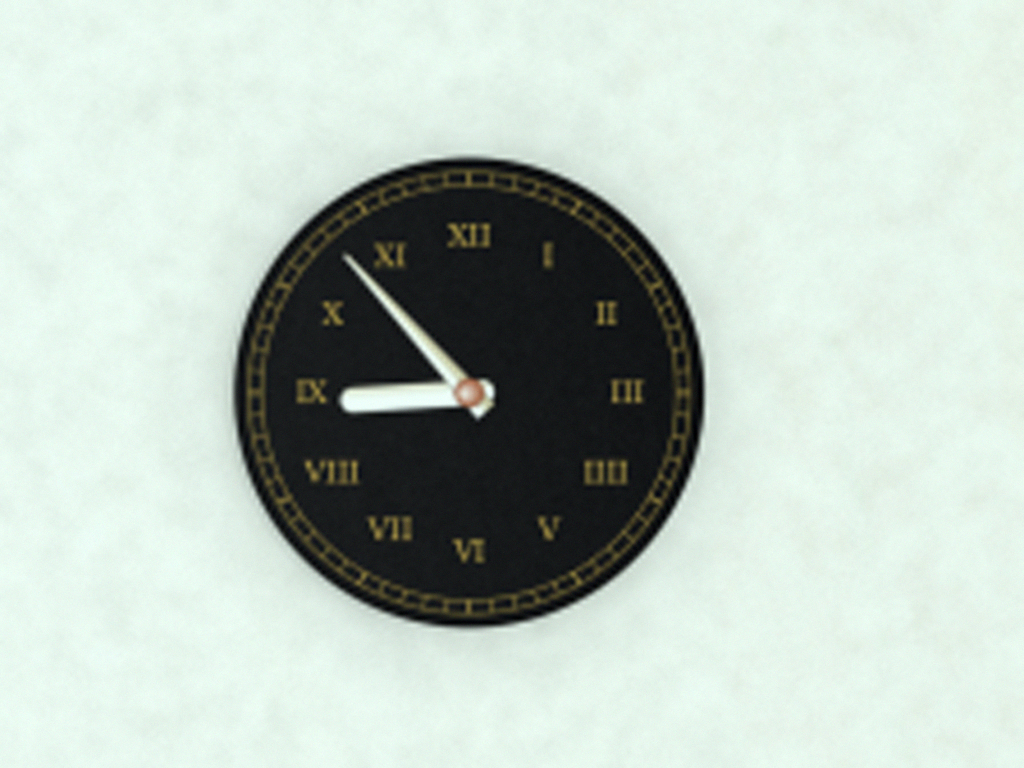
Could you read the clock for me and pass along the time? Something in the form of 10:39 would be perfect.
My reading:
8:53
